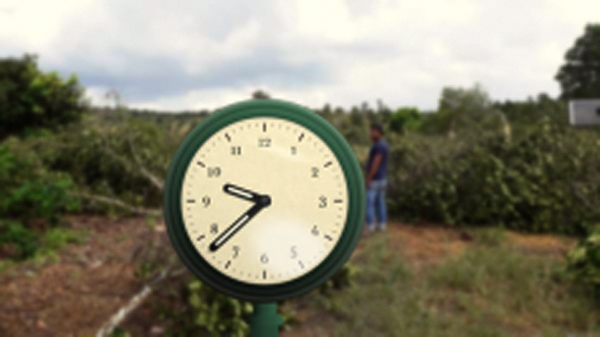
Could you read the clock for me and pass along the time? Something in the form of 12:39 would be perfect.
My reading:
9:38
